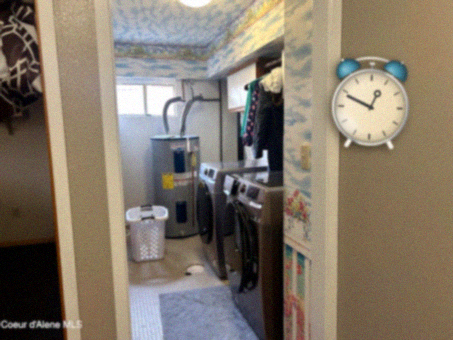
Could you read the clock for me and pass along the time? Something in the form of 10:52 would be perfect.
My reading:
12:49
